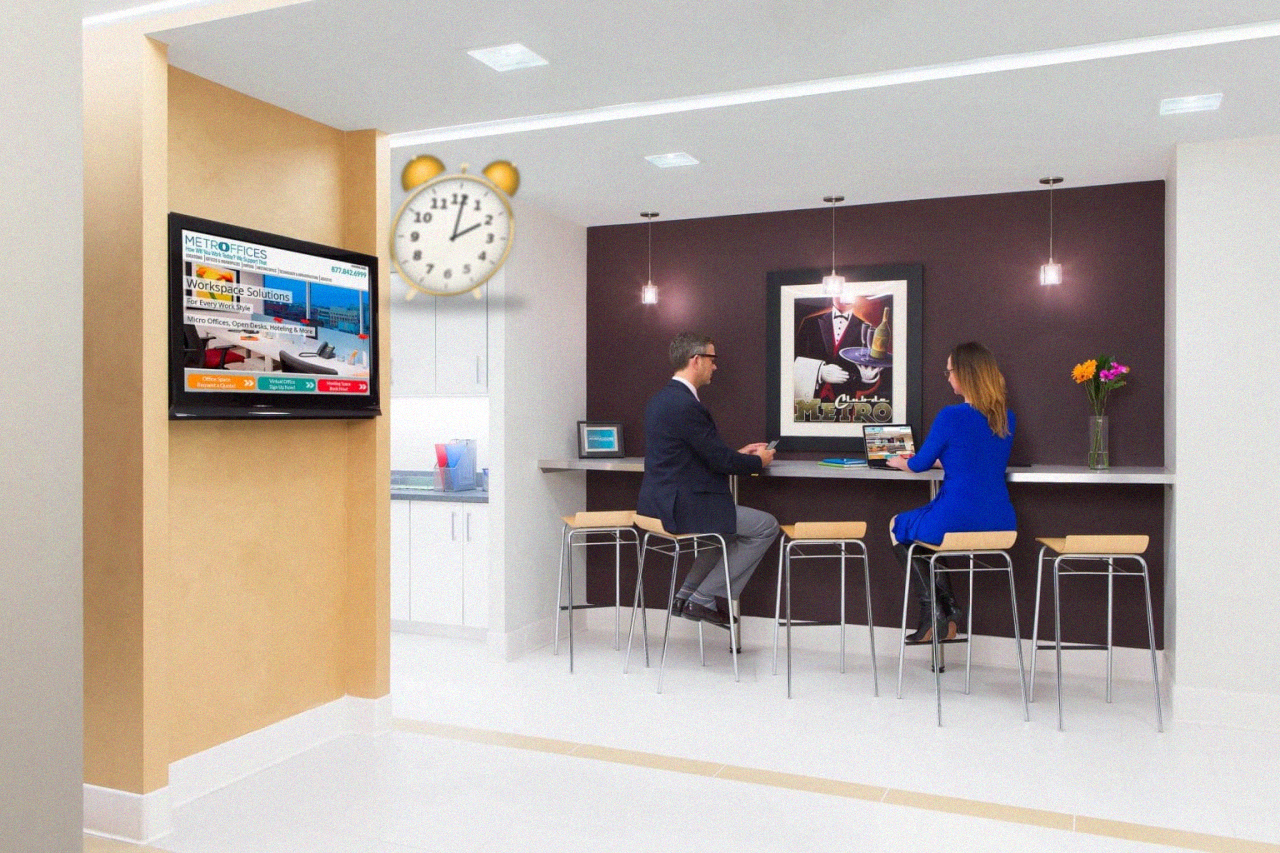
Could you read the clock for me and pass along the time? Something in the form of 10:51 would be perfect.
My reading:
2:01
